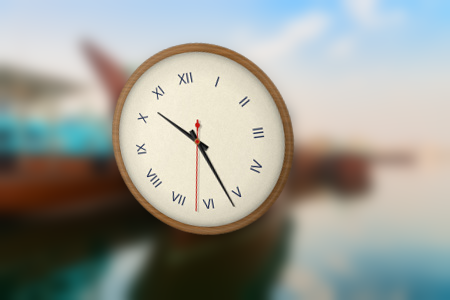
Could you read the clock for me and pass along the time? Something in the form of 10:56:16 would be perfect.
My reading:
10:26:32
